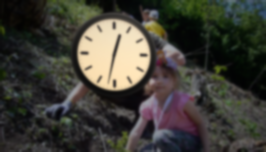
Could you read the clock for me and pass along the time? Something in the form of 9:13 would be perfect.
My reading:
12:32
